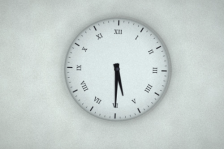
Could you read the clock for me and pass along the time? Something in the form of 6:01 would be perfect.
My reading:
5:30
